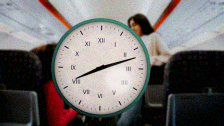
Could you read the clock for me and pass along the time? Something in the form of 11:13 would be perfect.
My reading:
8:12
